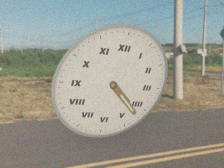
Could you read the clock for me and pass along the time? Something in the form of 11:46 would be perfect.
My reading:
4:22
